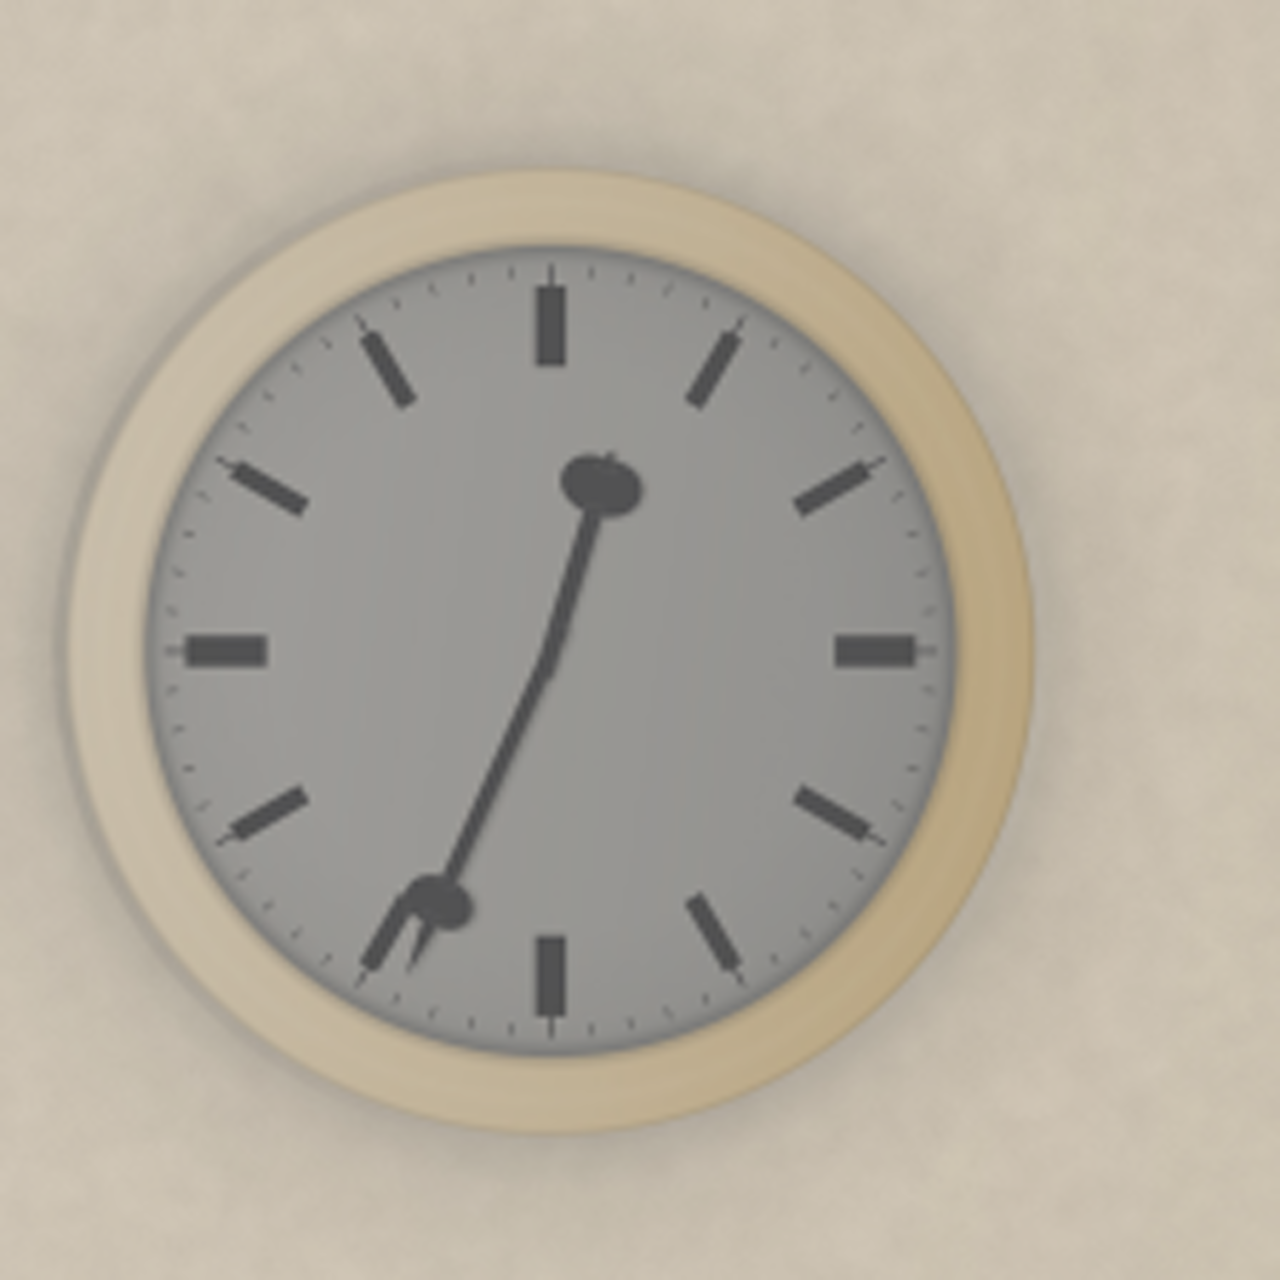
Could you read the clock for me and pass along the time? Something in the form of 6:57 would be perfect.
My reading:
12:34
